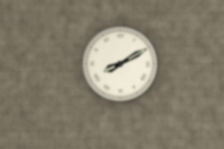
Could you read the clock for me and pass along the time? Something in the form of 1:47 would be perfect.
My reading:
8:10
